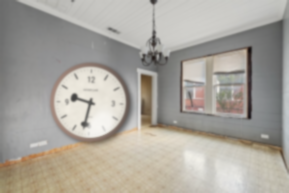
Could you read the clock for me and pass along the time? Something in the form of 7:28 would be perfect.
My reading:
9:32
